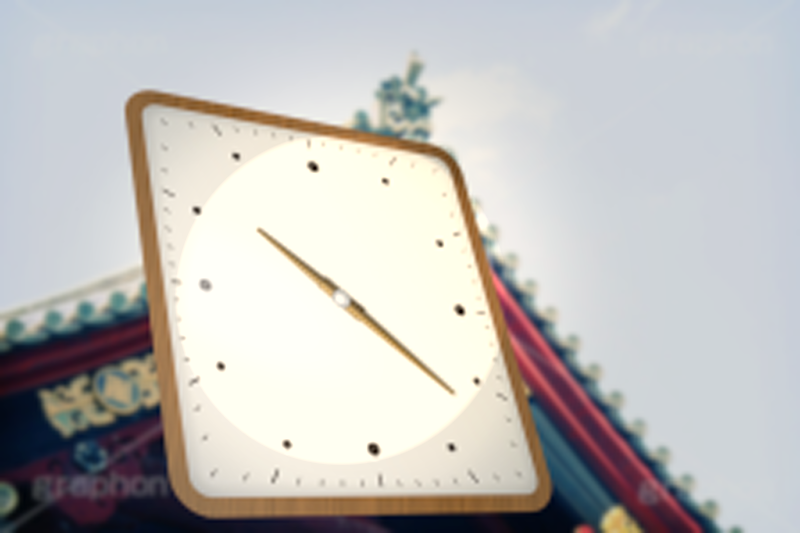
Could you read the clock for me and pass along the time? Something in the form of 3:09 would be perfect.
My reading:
10:22
